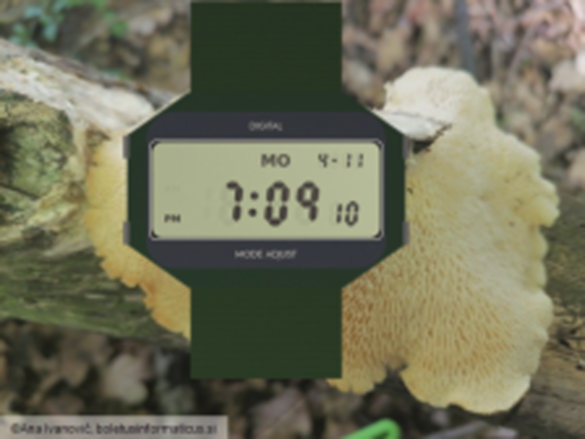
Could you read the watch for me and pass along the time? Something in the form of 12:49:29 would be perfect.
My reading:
7:09:10
